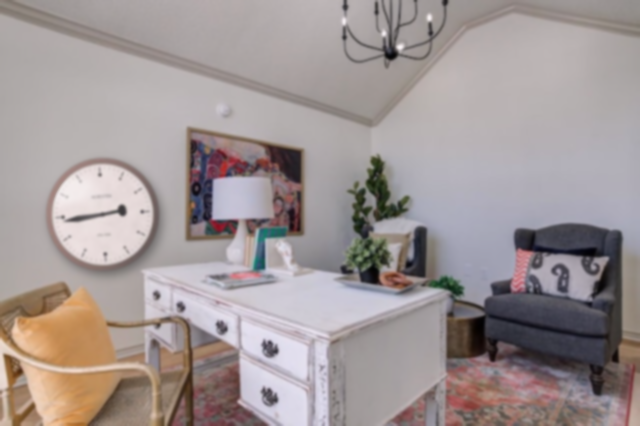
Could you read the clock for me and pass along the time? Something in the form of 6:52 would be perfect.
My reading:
2:44
